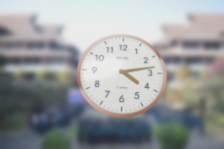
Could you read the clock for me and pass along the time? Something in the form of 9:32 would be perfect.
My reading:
4:13
